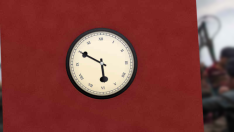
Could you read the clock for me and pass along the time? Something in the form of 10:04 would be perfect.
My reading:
5:50
